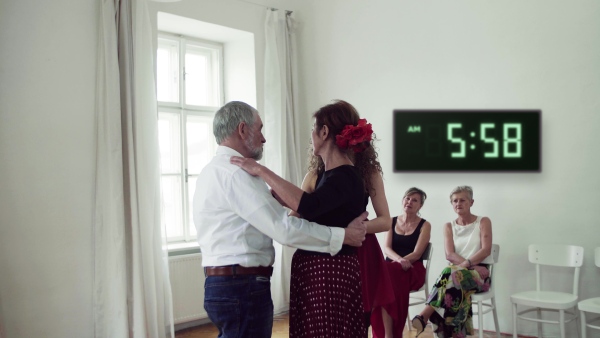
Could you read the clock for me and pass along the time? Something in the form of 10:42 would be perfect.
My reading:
5:58
